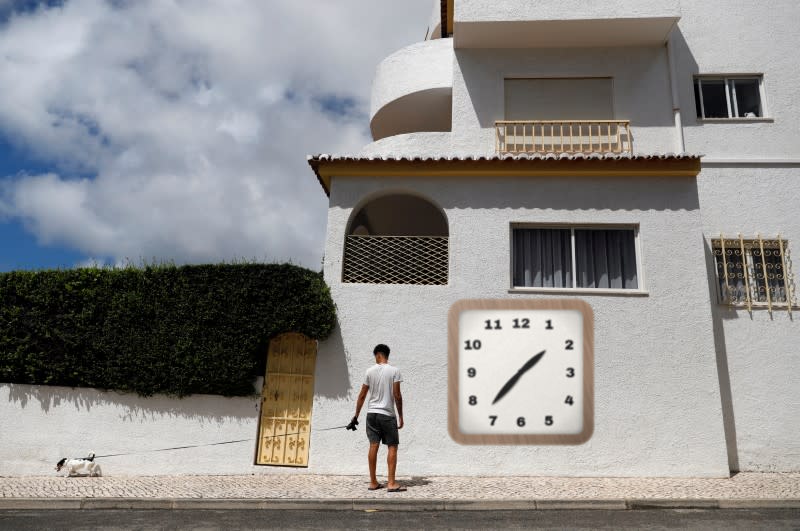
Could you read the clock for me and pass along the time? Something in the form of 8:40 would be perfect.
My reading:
1:37
